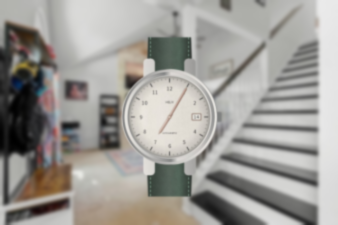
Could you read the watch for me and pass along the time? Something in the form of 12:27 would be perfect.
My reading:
7:05
